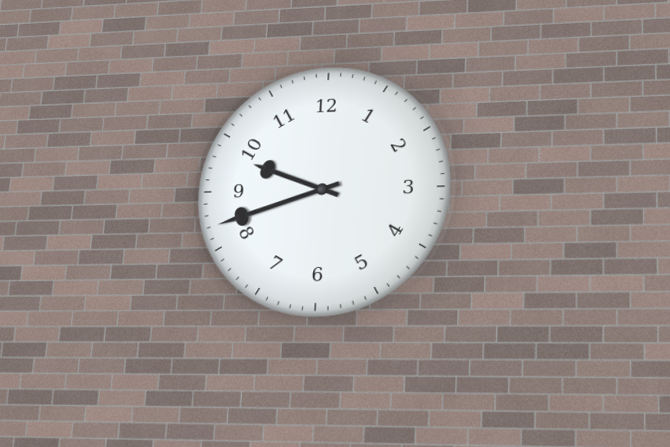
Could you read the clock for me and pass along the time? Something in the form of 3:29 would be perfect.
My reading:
9:42
